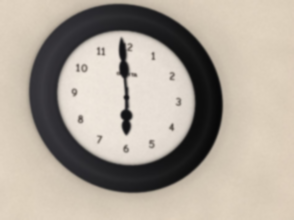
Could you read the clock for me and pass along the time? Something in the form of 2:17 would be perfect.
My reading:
5:59
